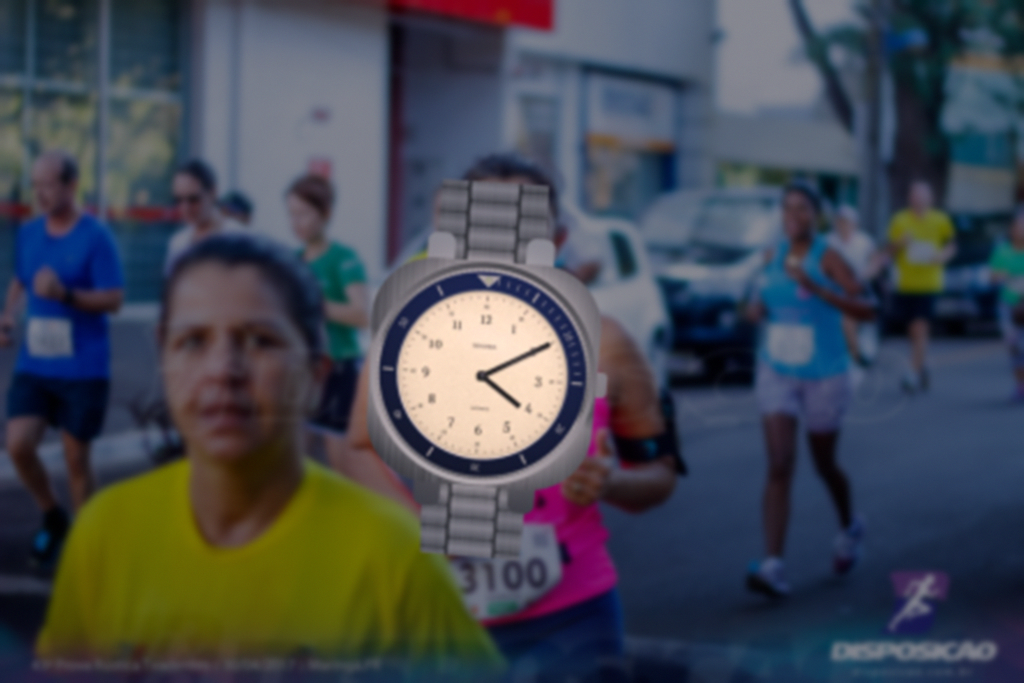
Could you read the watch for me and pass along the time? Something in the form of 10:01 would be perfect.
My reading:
4:10
